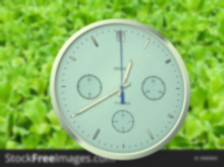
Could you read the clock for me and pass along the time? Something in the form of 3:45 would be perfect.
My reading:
12:40
